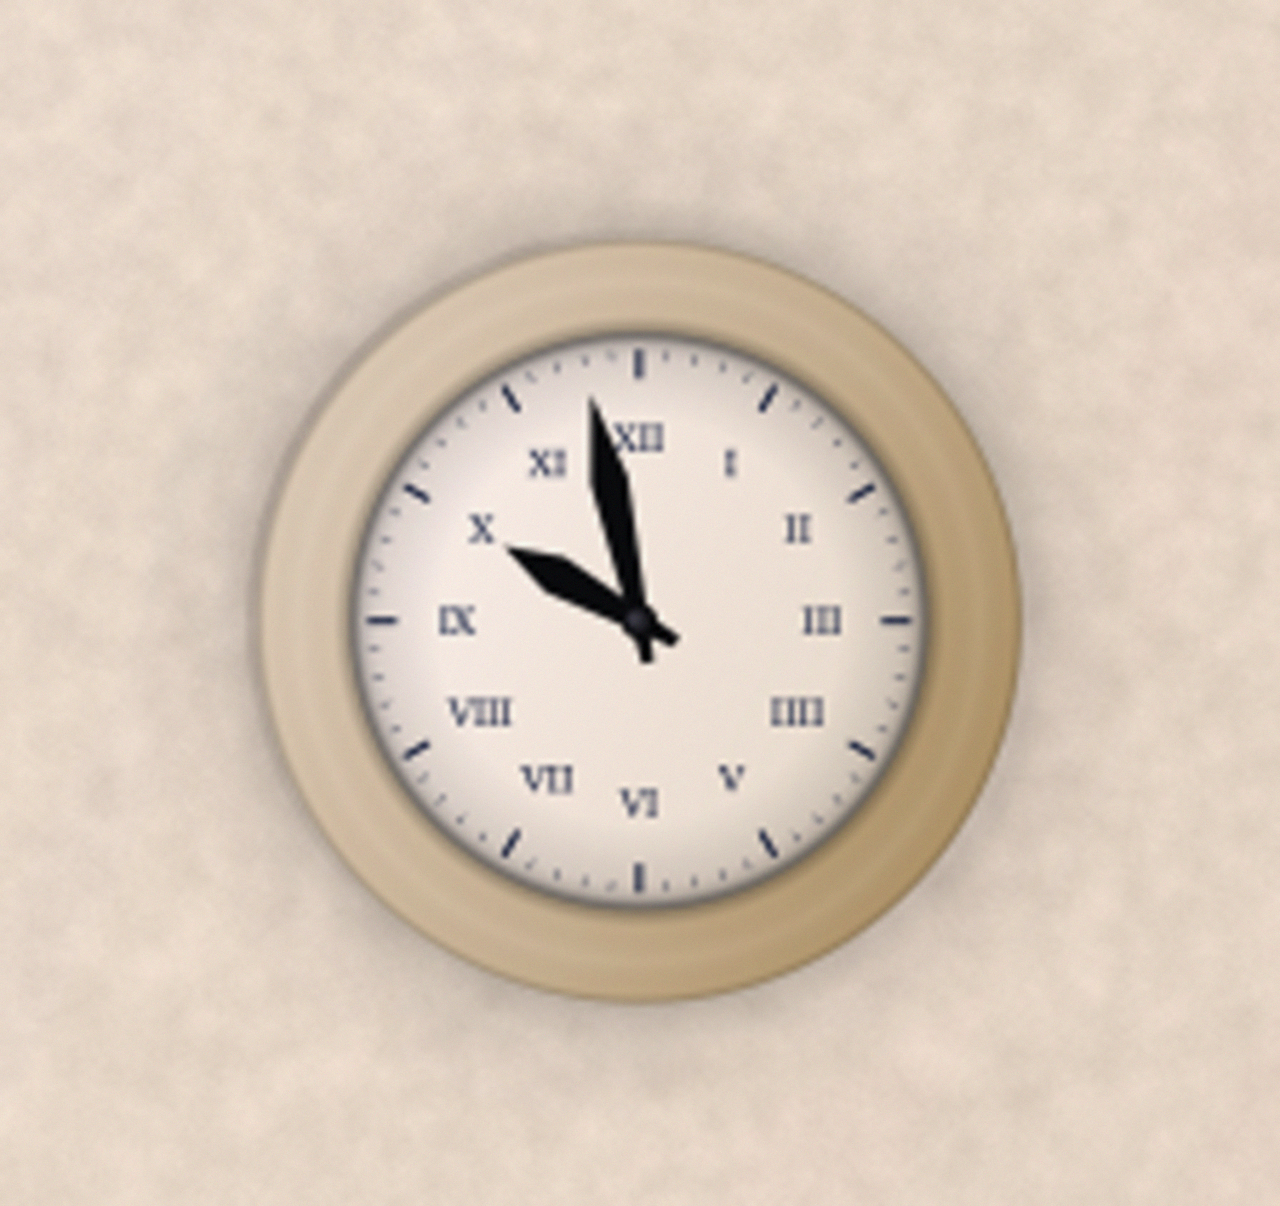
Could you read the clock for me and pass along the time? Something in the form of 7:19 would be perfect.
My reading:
9:58
